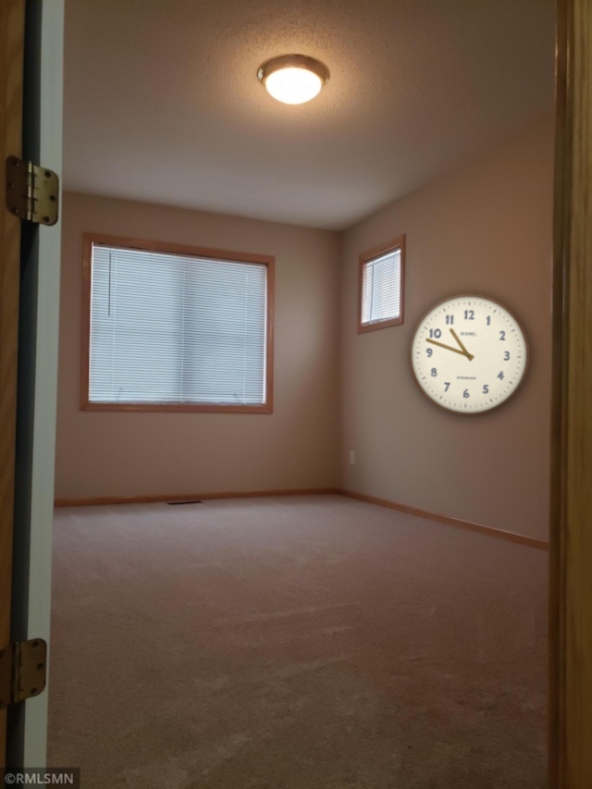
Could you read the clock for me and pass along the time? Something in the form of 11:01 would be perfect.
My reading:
10:48
